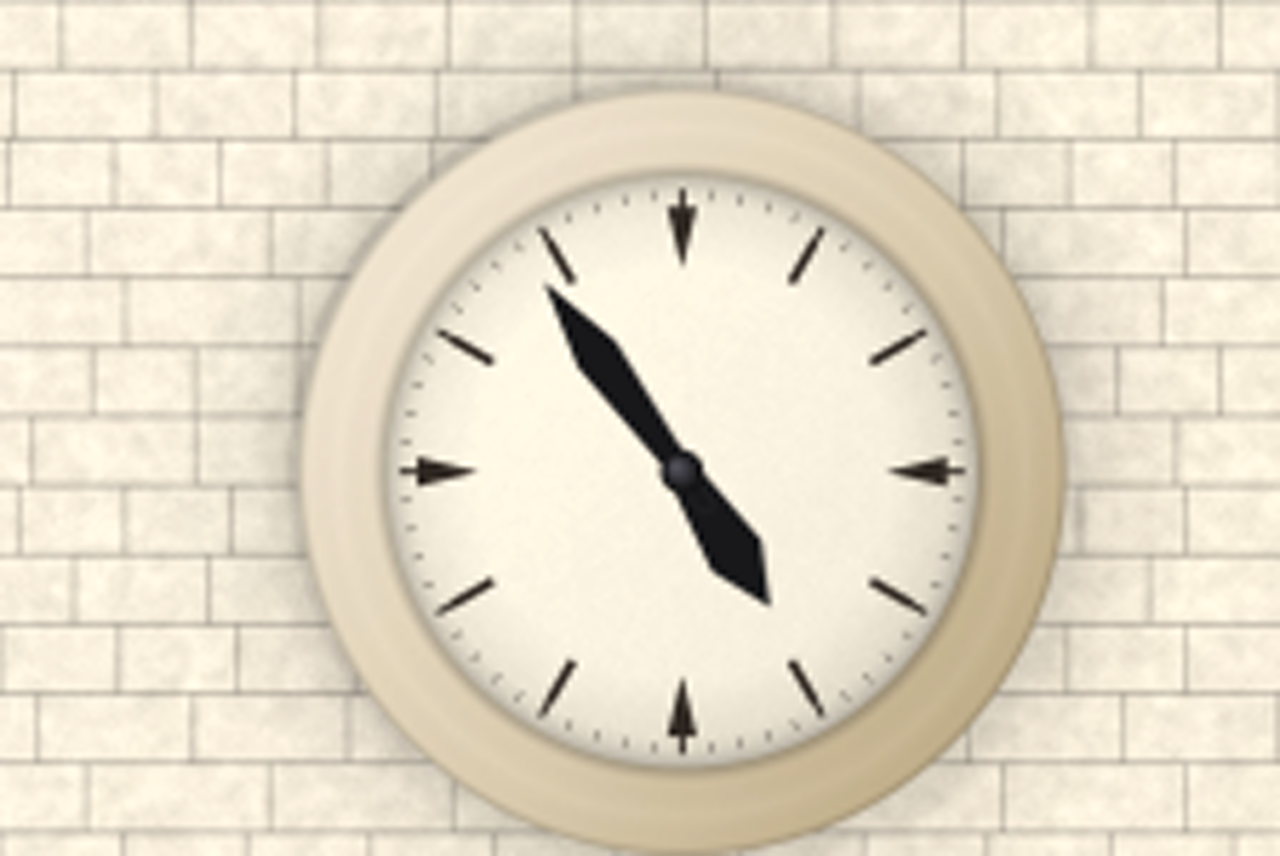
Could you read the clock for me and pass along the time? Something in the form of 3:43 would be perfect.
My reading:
4:54
